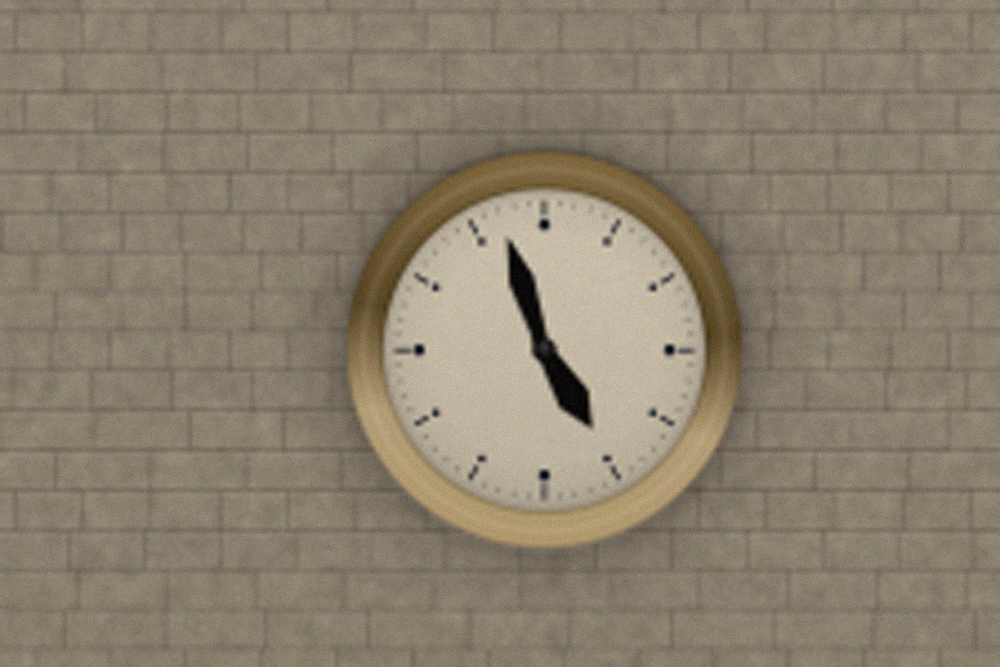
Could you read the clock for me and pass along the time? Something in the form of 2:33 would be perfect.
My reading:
4:57
